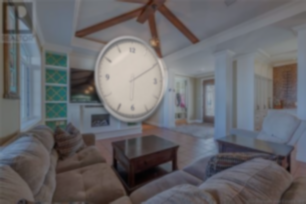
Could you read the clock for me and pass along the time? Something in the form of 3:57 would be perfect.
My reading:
6:10
